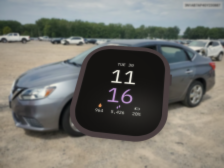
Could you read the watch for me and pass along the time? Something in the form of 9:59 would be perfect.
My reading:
11:16
